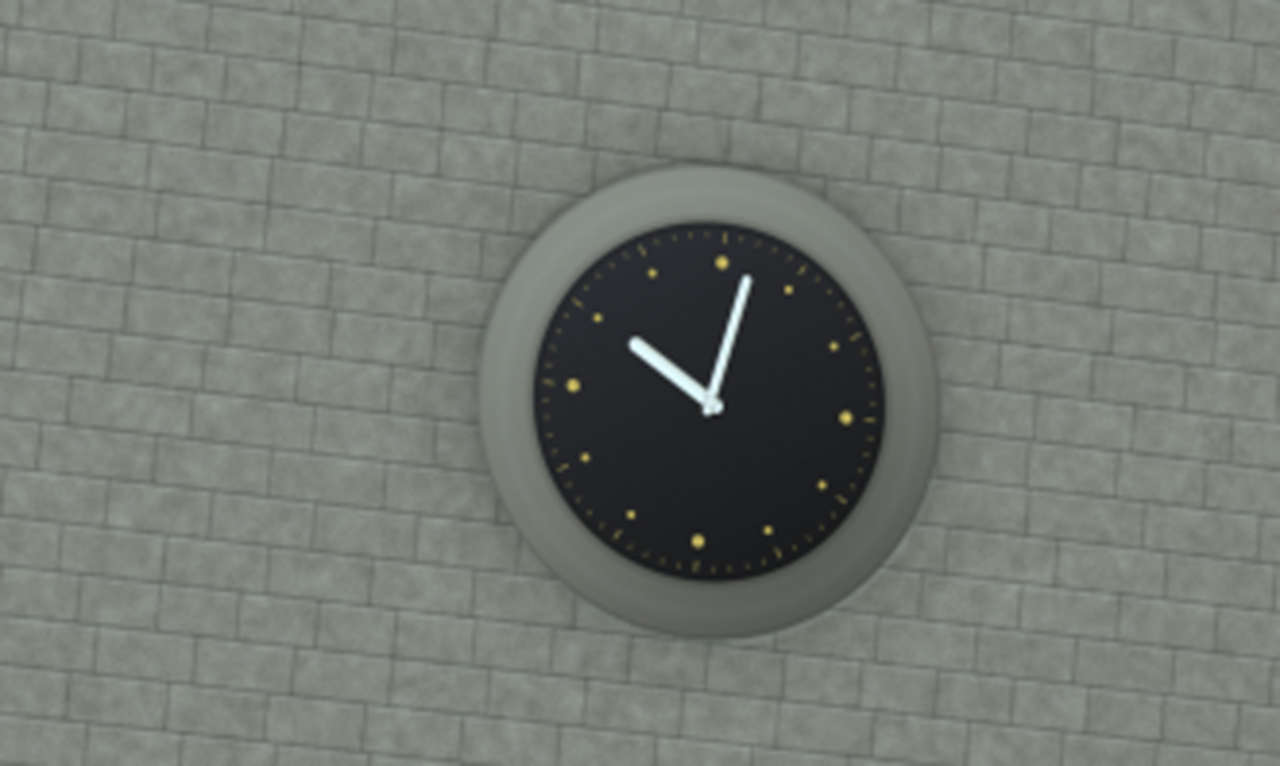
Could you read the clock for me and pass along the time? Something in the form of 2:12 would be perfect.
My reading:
10:02
